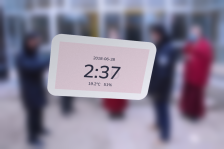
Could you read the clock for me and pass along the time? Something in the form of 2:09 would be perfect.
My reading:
2:37
